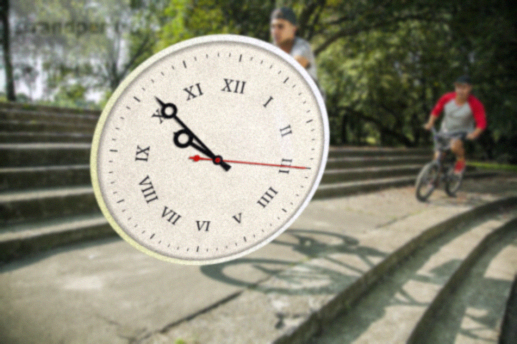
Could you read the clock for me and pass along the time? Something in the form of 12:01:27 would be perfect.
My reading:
9:51:15
